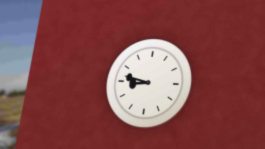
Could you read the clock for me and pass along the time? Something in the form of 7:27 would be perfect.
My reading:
8:47
